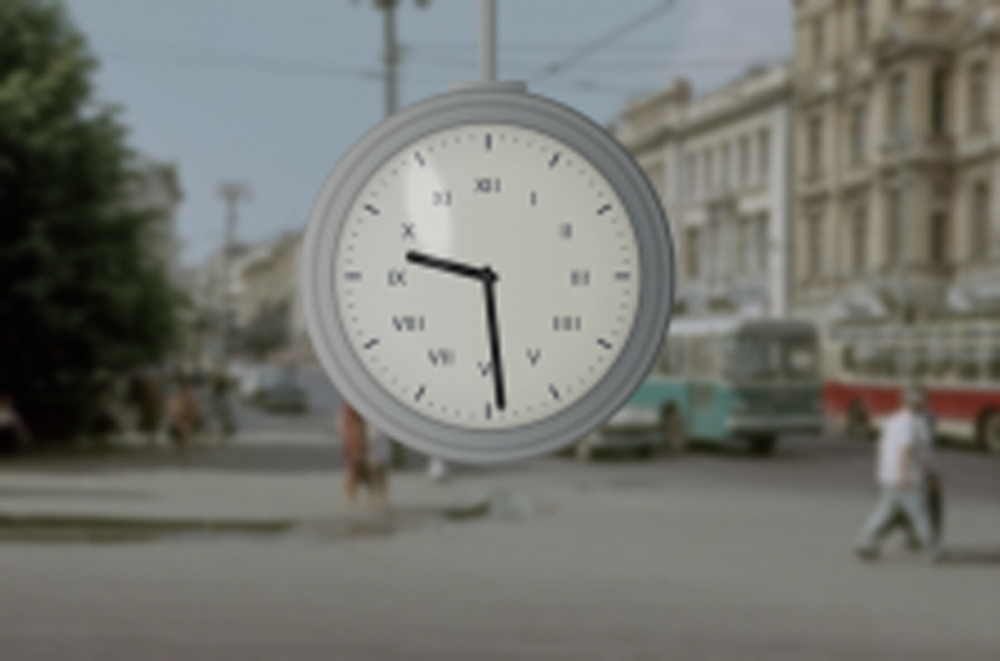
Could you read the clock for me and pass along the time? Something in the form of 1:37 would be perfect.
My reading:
9:29
